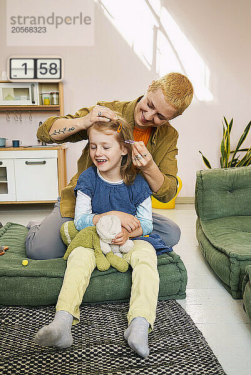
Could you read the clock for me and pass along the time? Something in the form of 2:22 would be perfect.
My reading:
1:58
